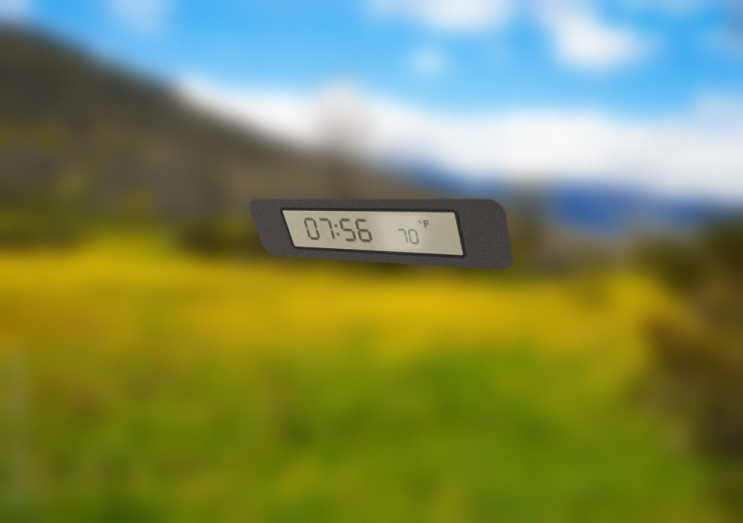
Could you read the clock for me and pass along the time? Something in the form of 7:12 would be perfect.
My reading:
7:56
